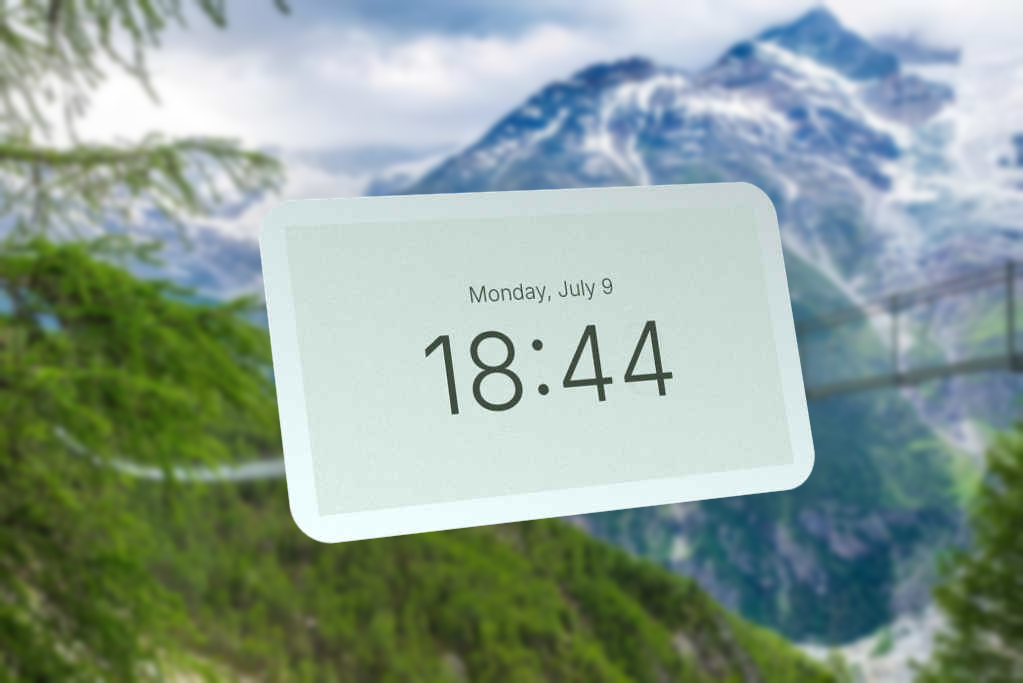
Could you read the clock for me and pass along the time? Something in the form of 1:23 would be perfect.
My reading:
18:44
